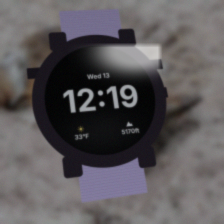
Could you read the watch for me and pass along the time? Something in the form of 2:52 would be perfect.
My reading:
12:19
